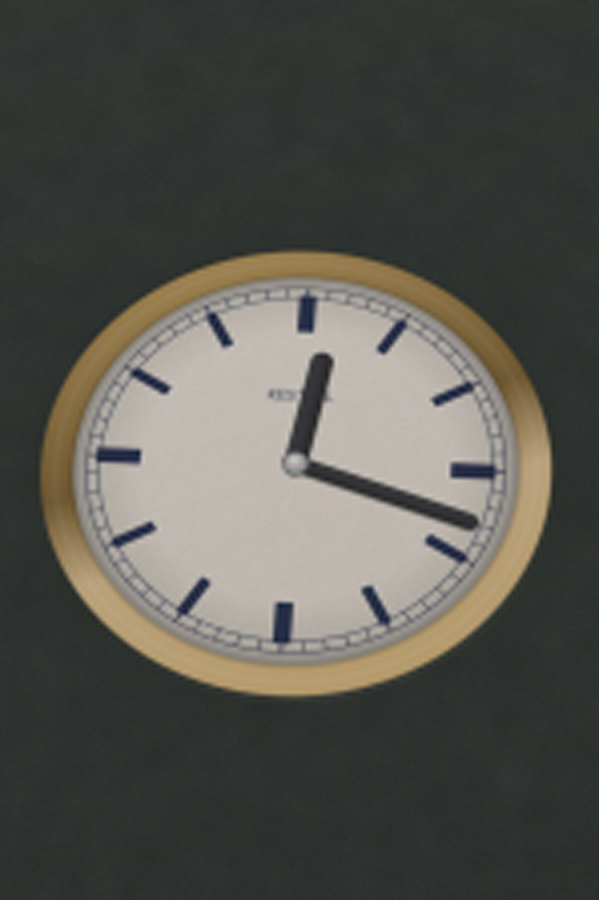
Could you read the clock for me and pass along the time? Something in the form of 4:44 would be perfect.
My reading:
12:18
